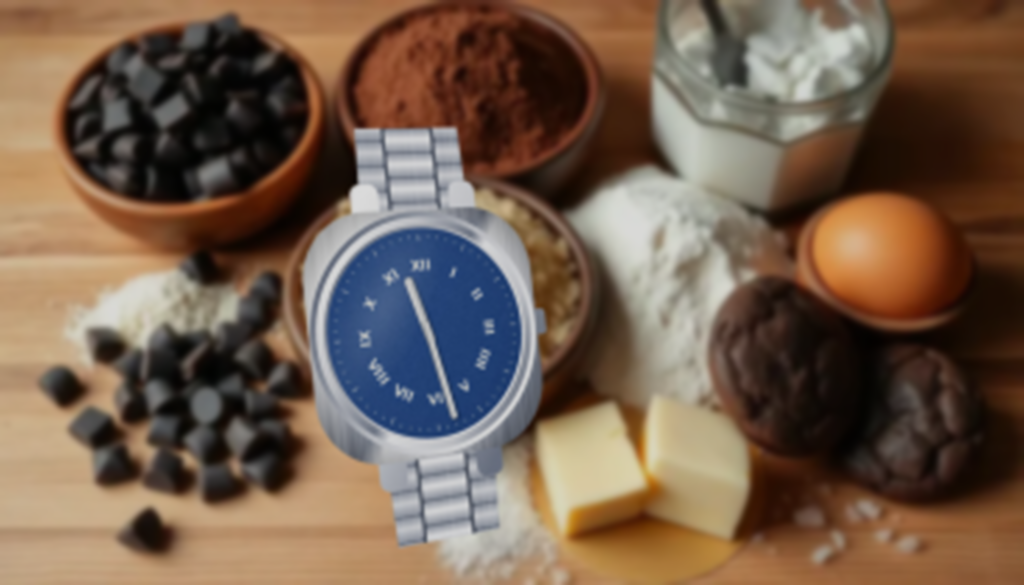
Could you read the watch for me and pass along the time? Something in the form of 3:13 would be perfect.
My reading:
11:28
